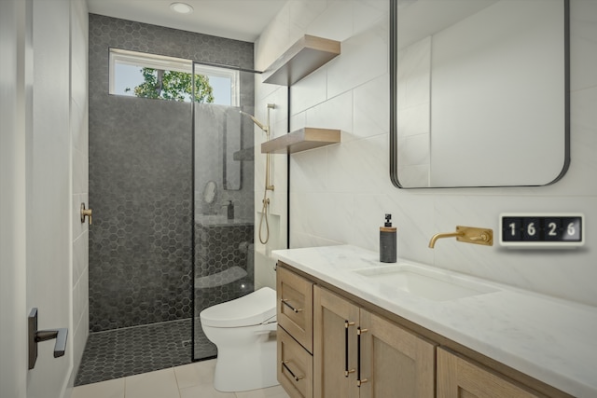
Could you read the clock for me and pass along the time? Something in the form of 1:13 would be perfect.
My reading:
16:26
